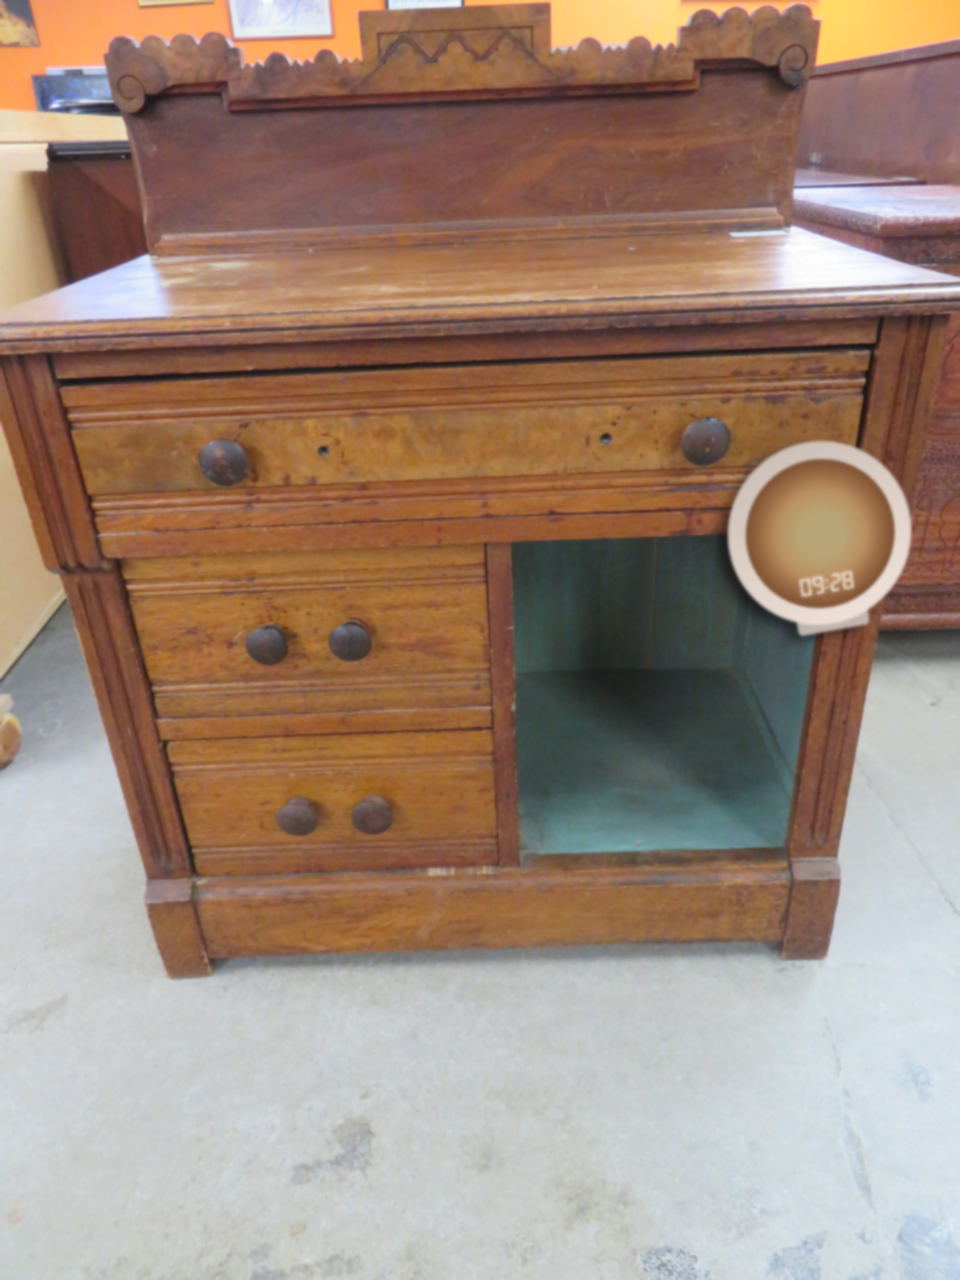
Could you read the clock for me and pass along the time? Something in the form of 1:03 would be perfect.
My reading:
9:28
